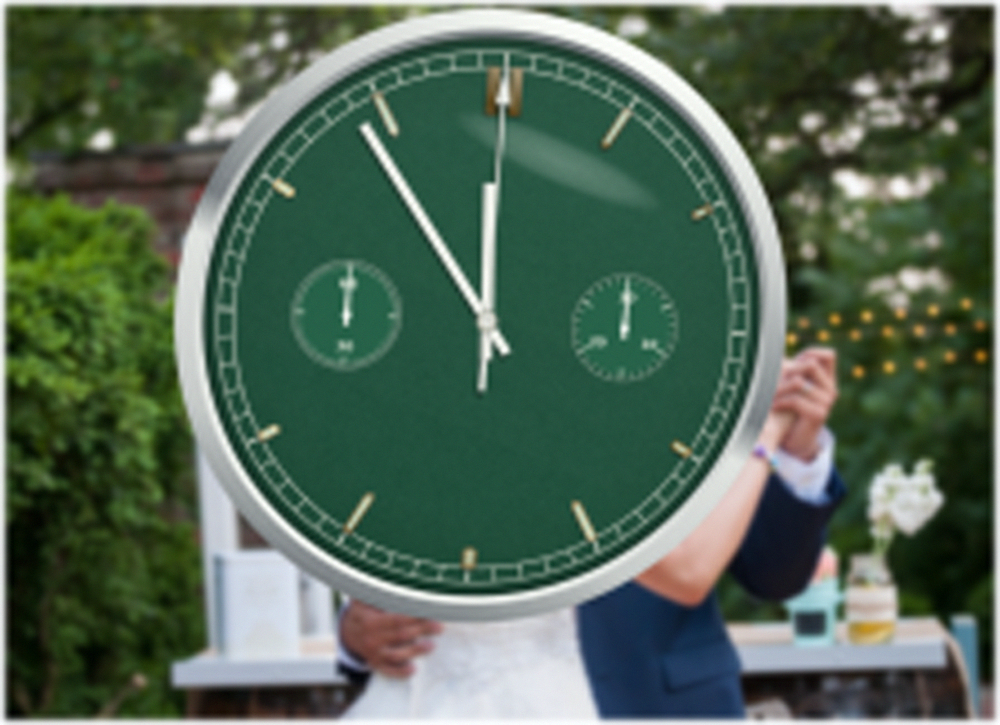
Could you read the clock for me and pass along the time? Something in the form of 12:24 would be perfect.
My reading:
11:54
